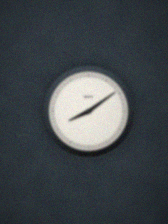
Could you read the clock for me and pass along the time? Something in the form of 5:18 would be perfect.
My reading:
8:09
